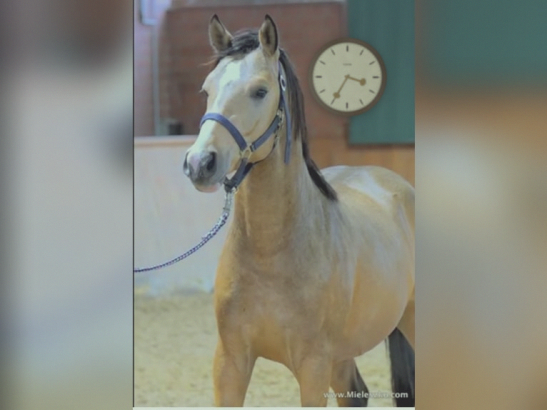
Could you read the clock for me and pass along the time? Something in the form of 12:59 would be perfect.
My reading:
3:35
